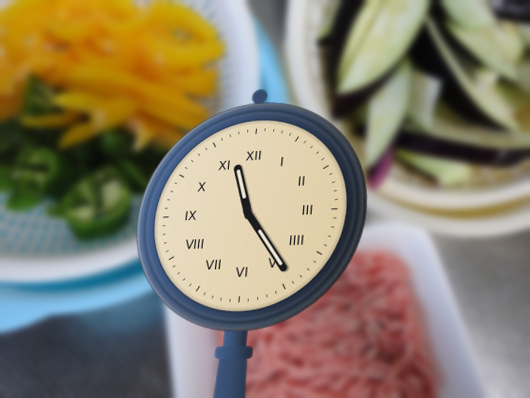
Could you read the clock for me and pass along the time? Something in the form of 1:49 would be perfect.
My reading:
11:24
